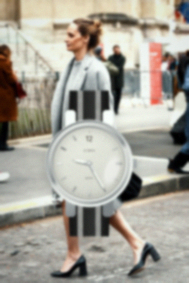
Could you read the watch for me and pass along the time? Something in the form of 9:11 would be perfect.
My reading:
9:25
